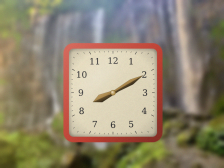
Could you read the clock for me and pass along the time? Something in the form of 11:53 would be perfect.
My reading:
8:10
